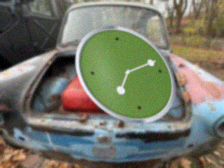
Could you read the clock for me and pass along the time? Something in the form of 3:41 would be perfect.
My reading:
7:12
